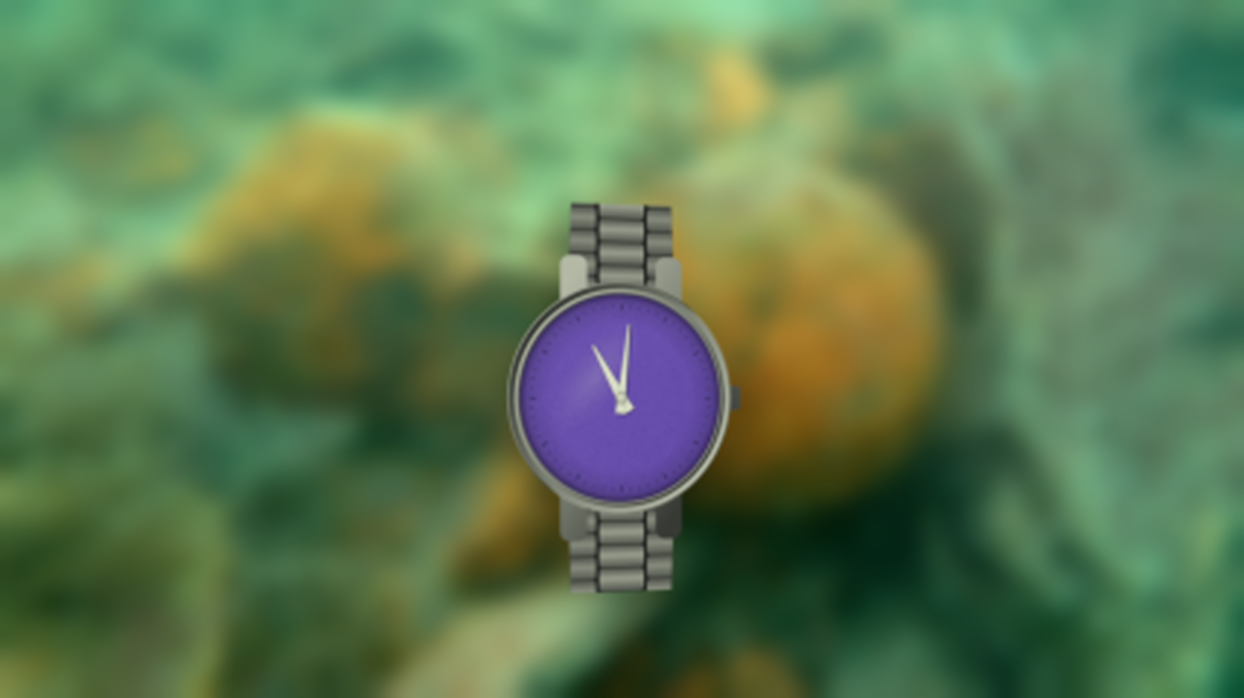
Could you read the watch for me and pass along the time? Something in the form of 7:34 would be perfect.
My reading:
11:01
